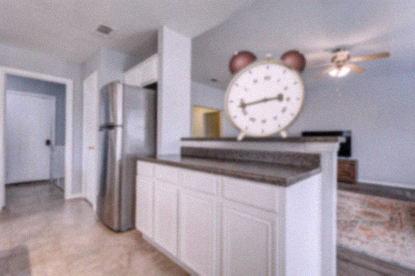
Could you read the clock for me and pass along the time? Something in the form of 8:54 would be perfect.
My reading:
2:43
